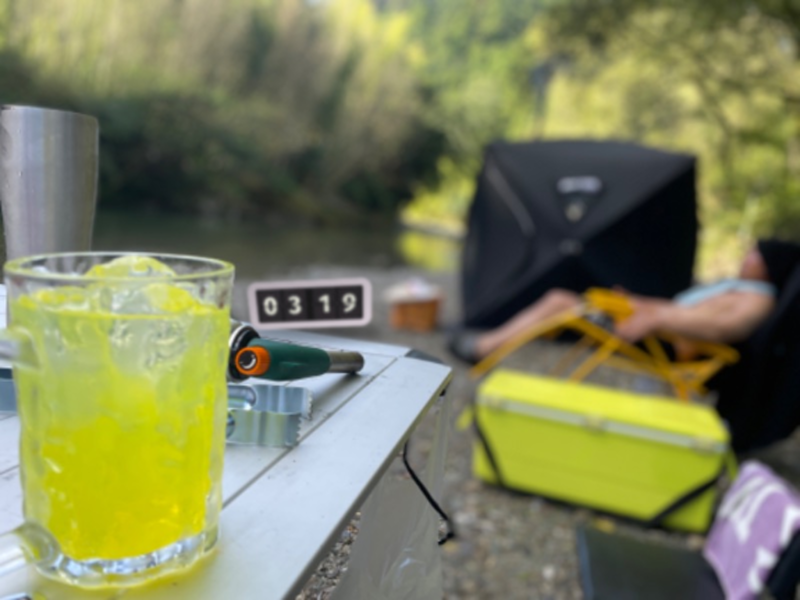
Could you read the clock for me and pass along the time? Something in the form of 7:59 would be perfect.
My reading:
3:19
